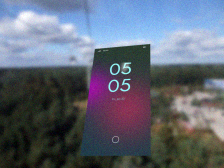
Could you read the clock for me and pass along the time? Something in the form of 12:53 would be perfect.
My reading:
5:05
